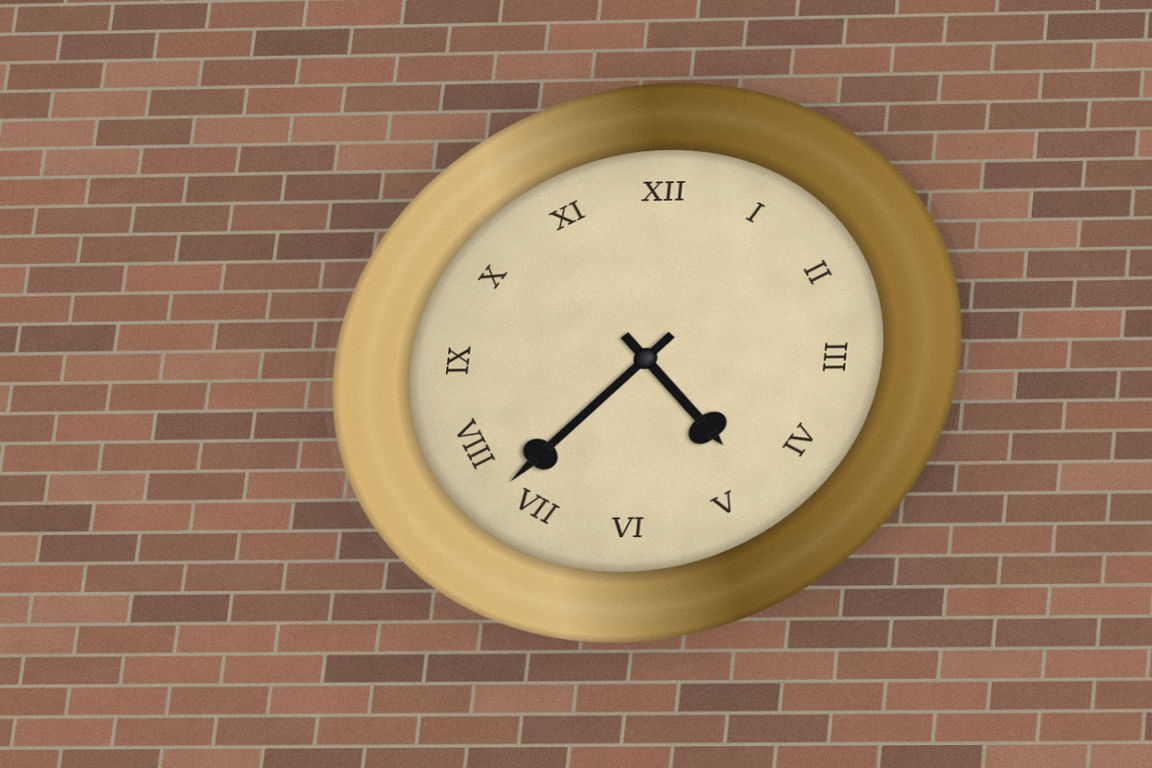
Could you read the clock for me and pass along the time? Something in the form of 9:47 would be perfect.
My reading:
4:37
